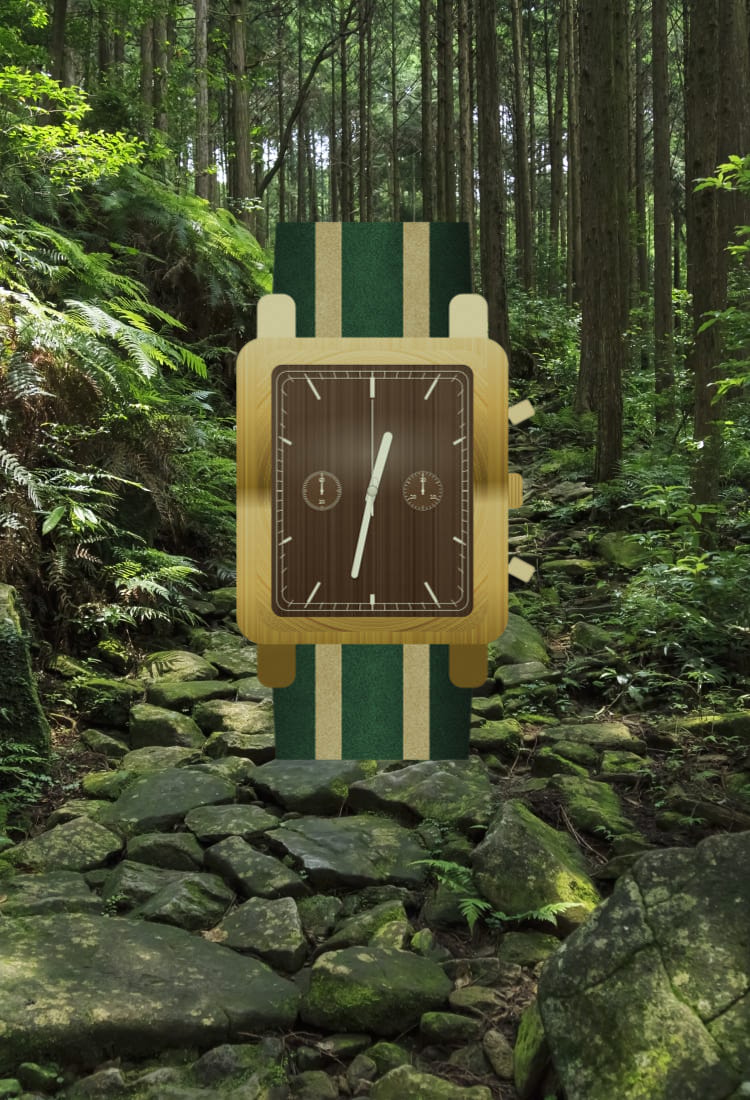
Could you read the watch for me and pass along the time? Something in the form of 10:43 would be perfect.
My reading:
12:32
